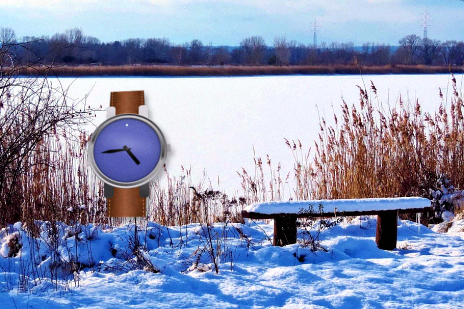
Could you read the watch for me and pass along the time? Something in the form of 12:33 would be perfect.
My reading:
4:44
